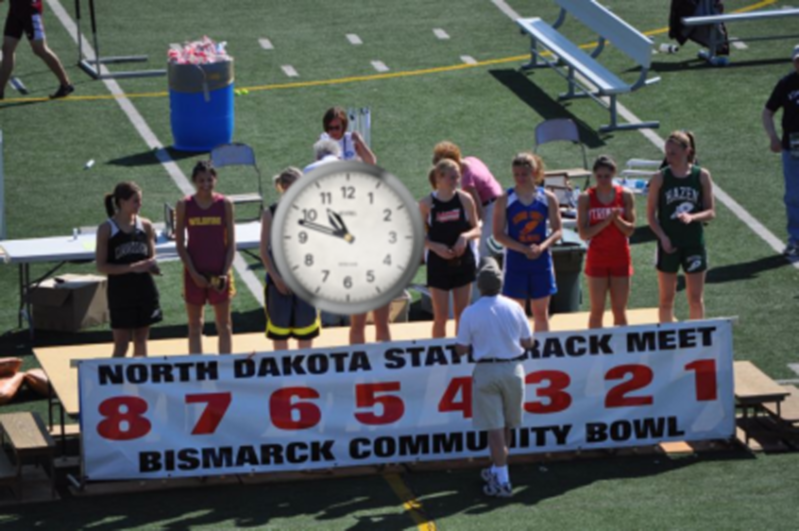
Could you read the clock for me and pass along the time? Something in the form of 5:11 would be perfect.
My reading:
10:48
